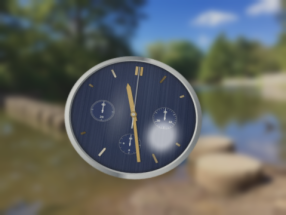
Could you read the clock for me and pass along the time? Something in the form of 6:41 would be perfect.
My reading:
11:28
